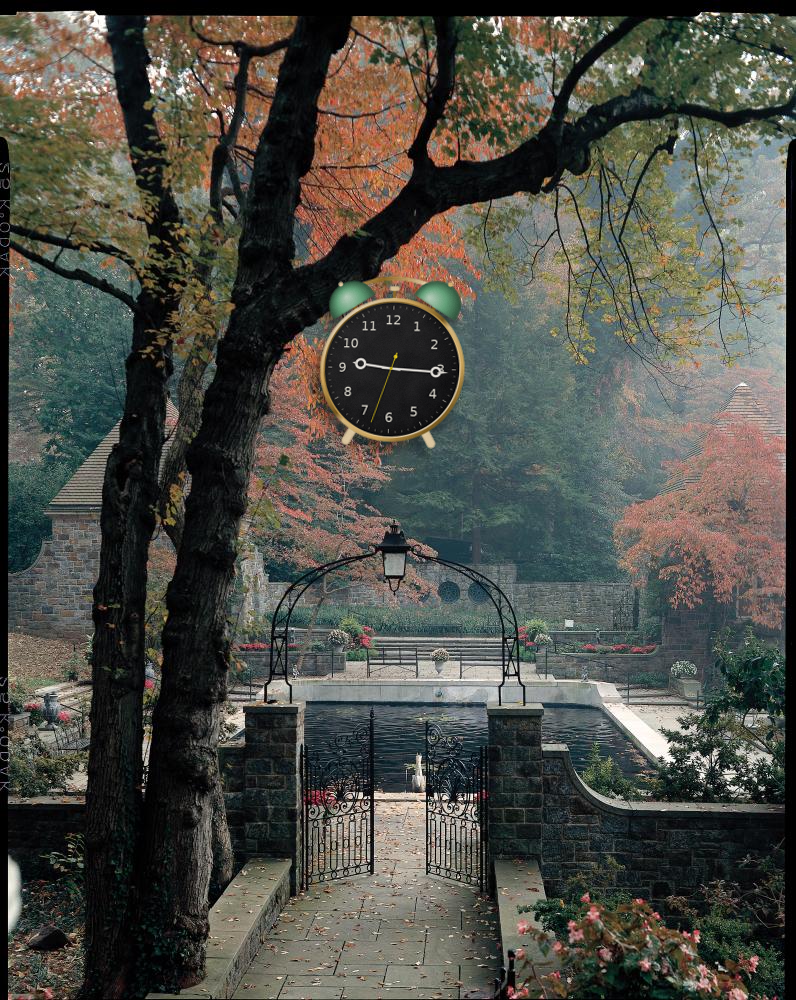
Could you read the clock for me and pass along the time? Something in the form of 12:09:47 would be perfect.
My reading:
9:15:33
